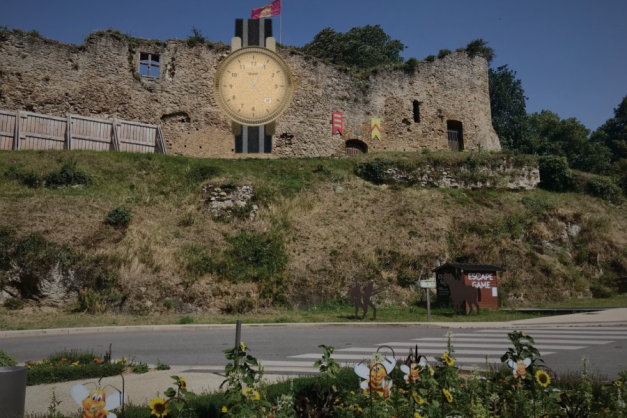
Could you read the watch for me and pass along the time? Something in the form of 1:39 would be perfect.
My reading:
11:04
